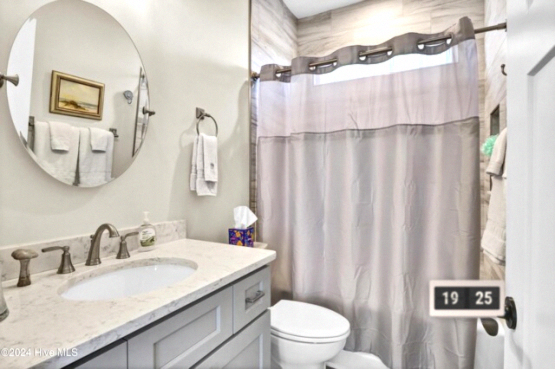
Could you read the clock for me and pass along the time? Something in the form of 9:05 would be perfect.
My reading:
19:25
